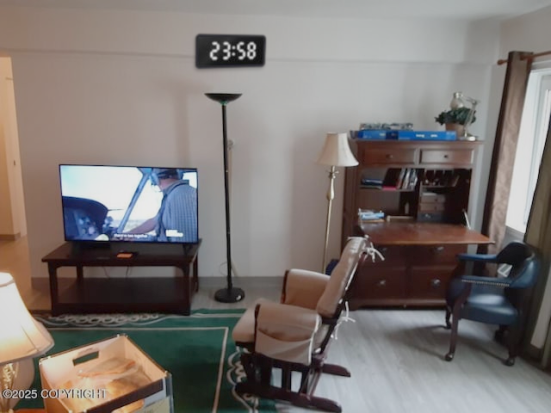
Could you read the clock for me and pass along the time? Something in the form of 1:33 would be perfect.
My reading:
23:58
